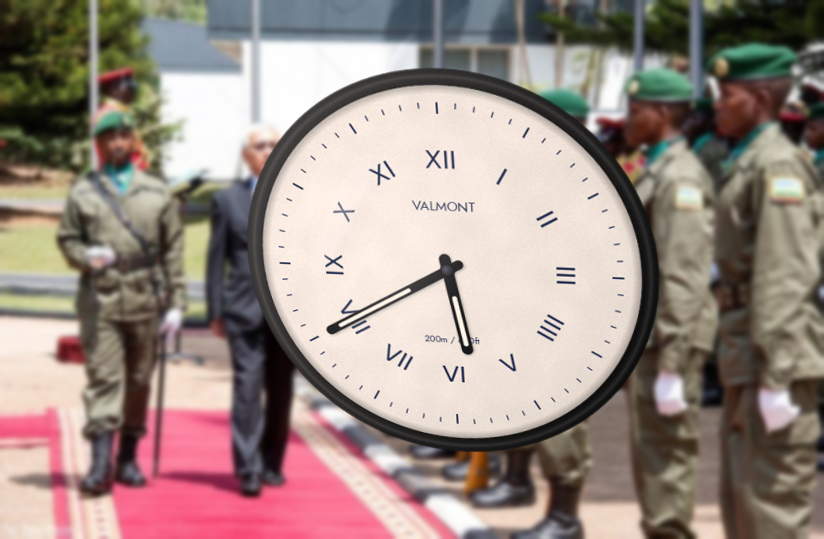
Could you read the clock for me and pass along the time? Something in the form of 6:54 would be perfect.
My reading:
5:40
